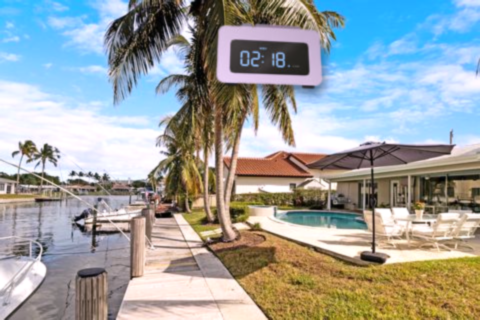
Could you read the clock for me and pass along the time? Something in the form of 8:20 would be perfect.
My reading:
2:18
